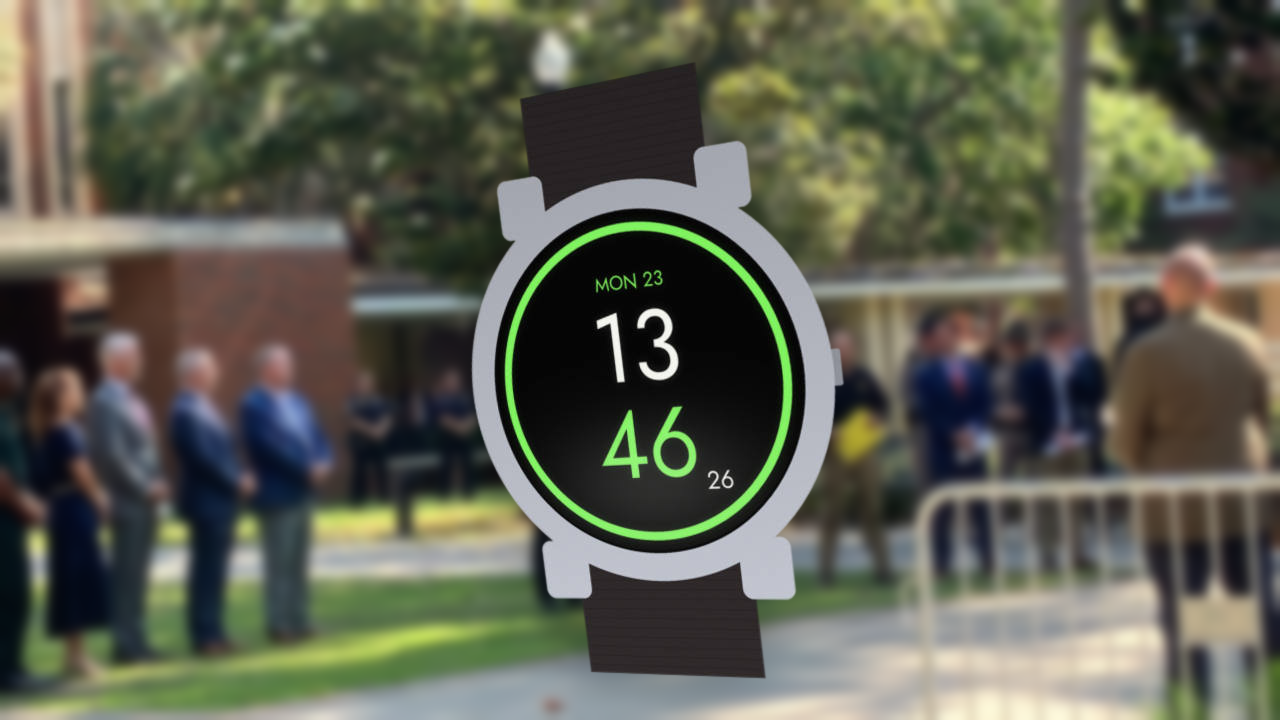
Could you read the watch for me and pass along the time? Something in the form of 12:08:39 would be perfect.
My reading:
13:46:26
